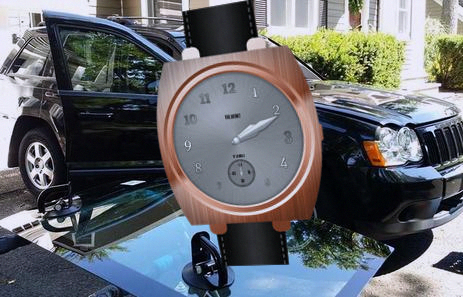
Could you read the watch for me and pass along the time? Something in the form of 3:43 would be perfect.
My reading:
2:11
